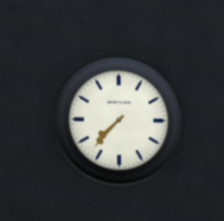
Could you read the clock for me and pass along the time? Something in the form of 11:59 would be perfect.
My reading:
7:37
